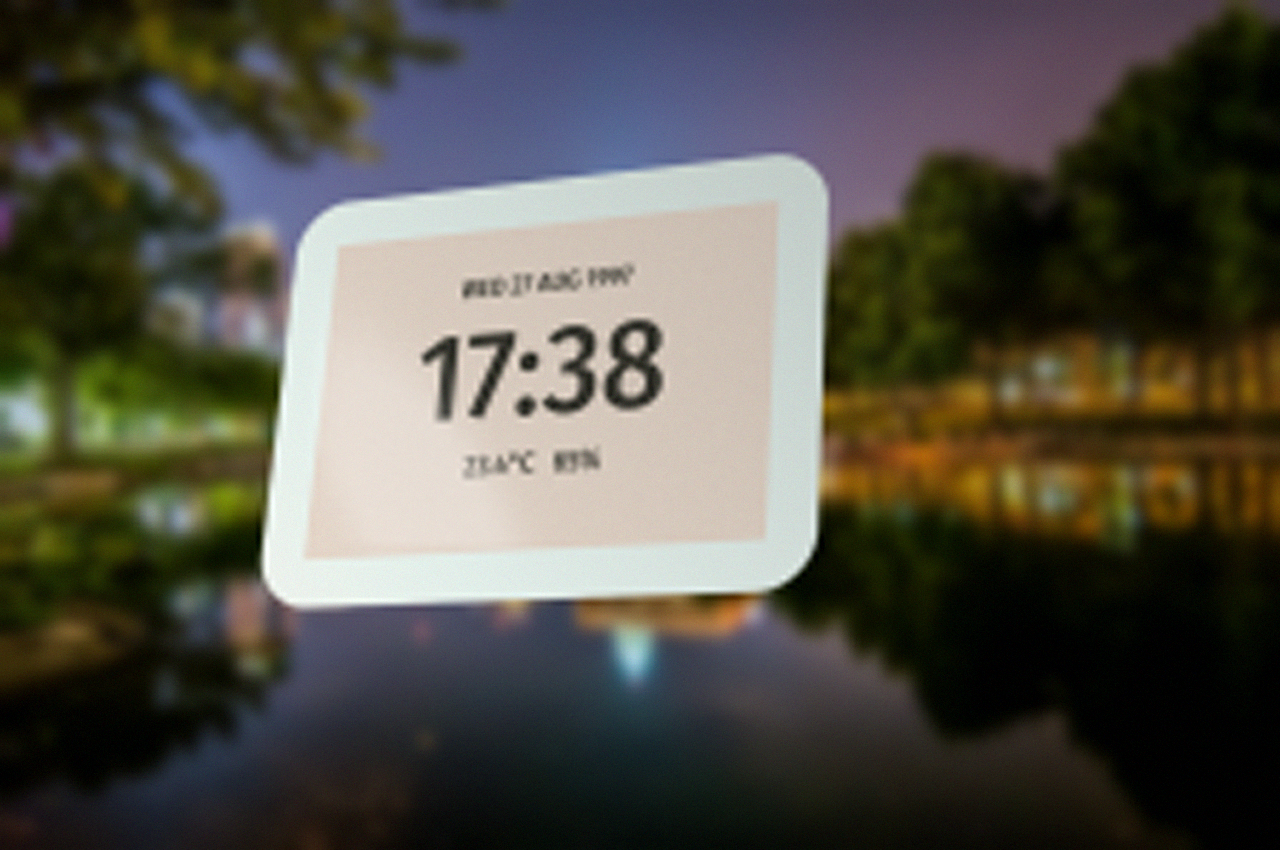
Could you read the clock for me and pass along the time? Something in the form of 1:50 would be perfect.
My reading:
17:38
